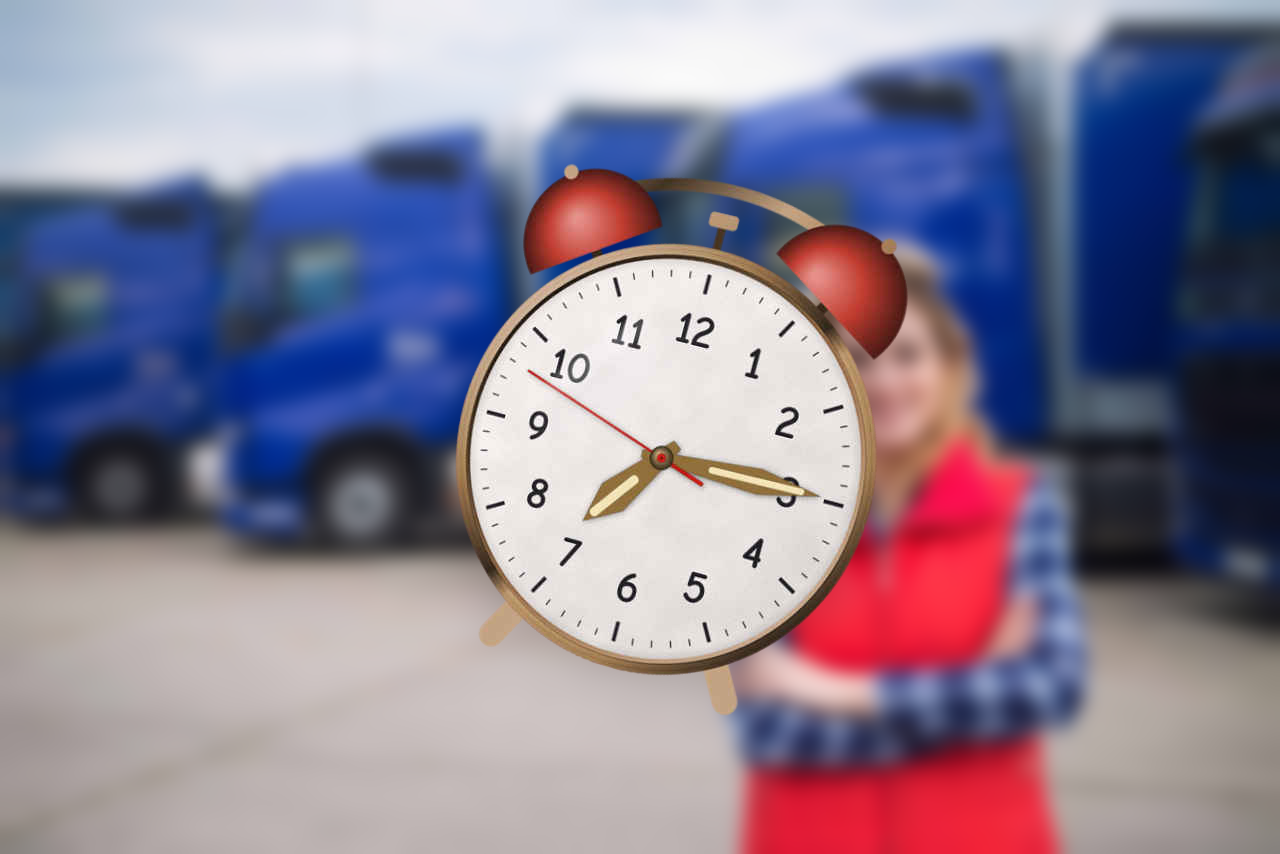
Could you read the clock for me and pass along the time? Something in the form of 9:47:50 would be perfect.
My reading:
7:14:48
